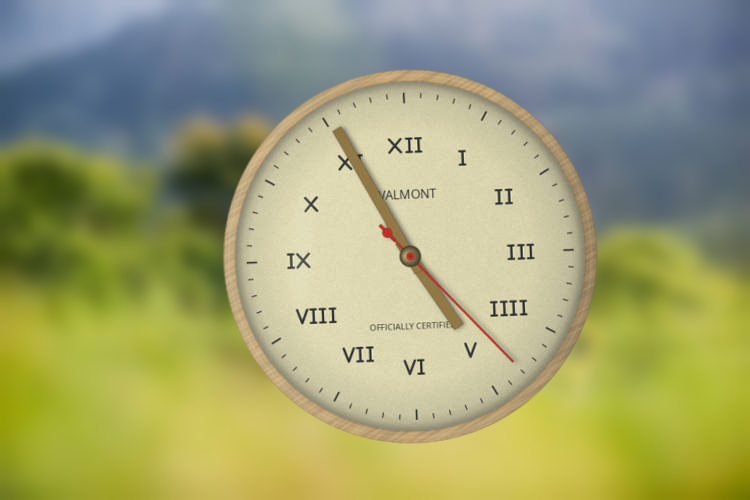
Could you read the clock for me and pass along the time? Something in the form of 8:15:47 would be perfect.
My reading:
4:55:23
